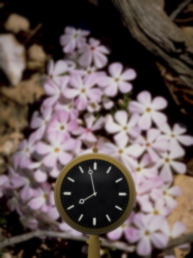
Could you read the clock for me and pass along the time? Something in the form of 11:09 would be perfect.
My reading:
7:58
